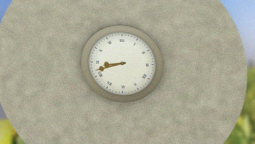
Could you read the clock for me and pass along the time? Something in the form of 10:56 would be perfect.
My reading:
8:42
